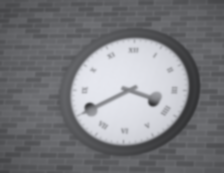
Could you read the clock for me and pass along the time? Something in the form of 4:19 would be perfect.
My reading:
3:40
